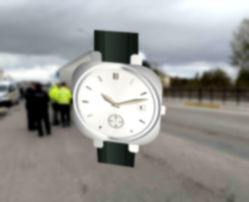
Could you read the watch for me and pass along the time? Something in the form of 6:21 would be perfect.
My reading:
10:12
